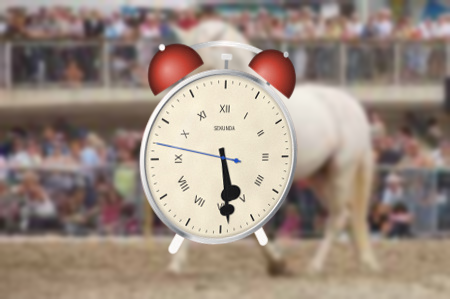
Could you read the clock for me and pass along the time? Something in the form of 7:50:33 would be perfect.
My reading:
5:28:47
